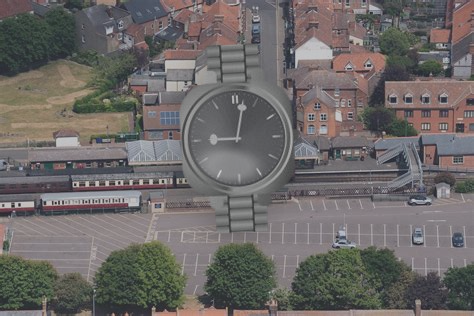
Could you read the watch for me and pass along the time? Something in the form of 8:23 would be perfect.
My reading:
9:02
